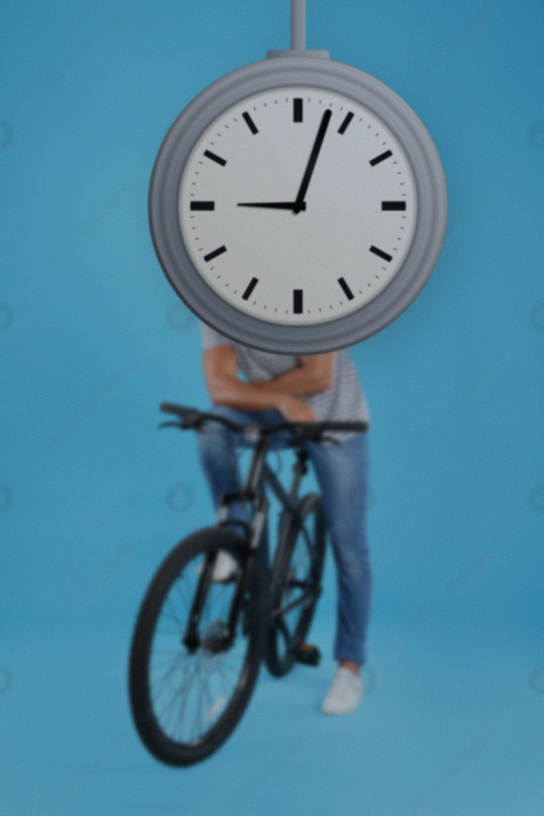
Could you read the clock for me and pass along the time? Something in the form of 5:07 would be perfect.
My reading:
9:03
